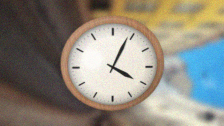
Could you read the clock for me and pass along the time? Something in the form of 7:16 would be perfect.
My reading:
4:04
